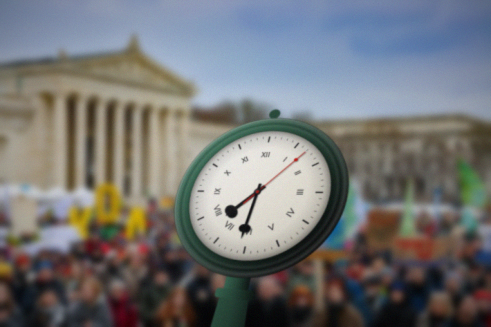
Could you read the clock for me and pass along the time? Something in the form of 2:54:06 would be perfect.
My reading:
7:31:07
